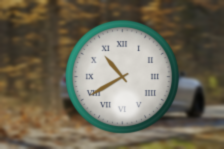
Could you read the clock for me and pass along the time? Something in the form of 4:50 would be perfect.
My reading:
10:40
